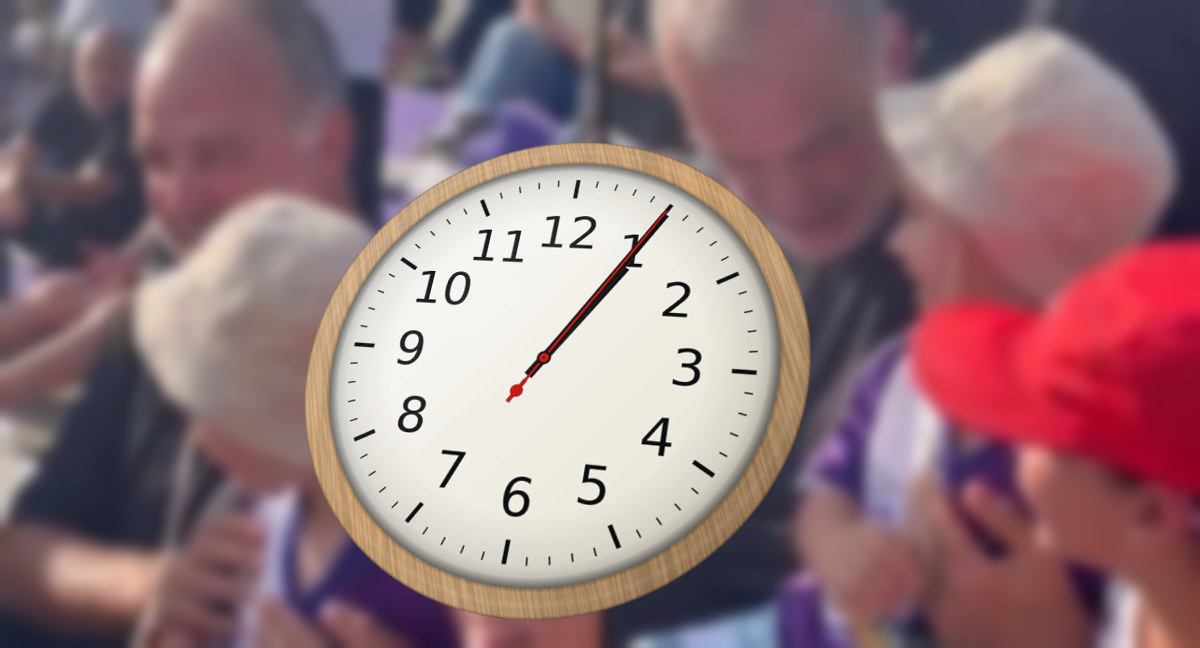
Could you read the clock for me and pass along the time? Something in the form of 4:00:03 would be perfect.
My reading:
1:05:05
